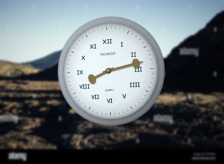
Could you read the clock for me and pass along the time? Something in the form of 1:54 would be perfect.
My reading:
8:13
